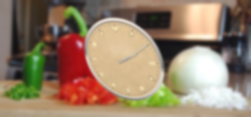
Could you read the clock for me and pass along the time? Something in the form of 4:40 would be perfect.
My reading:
2:10
